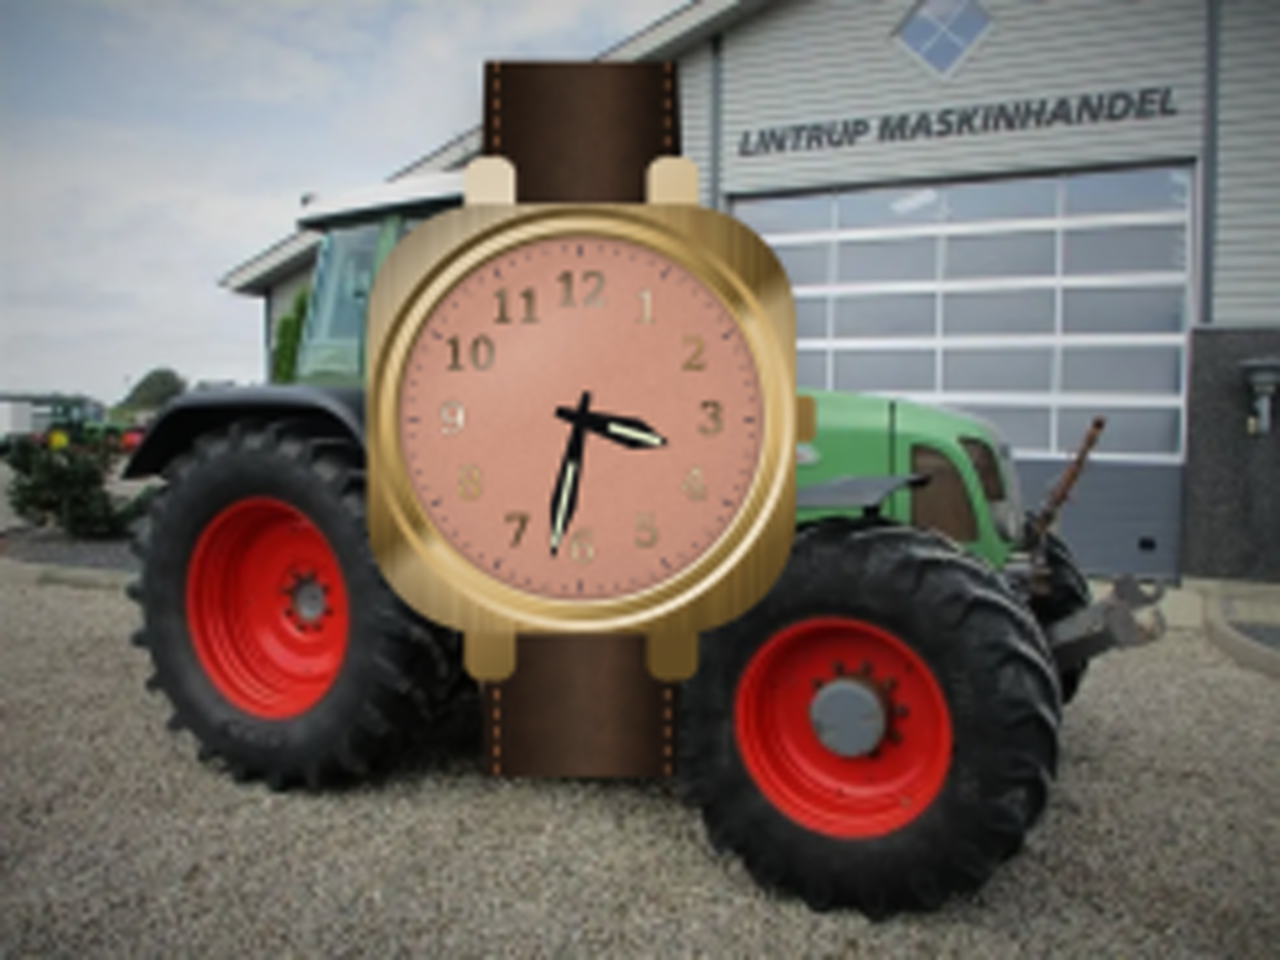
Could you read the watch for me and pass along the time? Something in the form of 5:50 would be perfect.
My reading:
3:32
